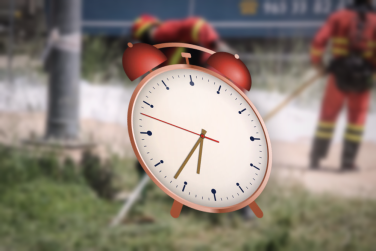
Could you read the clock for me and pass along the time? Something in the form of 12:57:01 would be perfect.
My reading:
6:36:48
